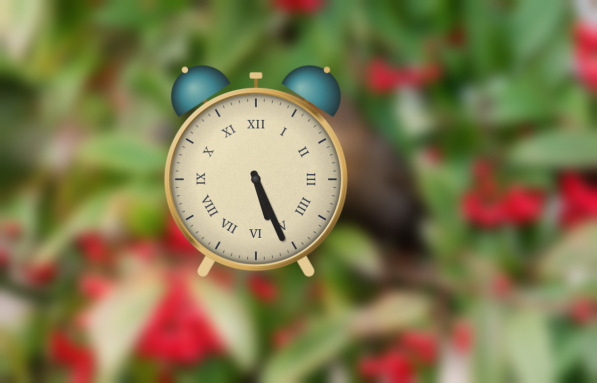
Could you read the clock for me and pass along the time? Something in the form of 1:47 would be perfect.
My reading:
5:26
